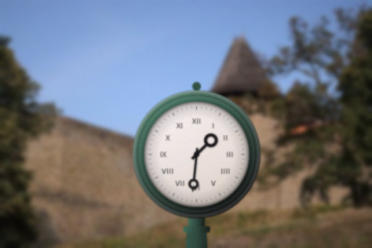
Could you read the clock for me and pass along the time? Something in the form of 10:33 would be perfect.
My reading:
1:31
